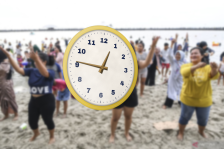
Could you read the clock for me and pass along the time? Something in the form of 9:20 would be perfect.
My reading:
12:46
